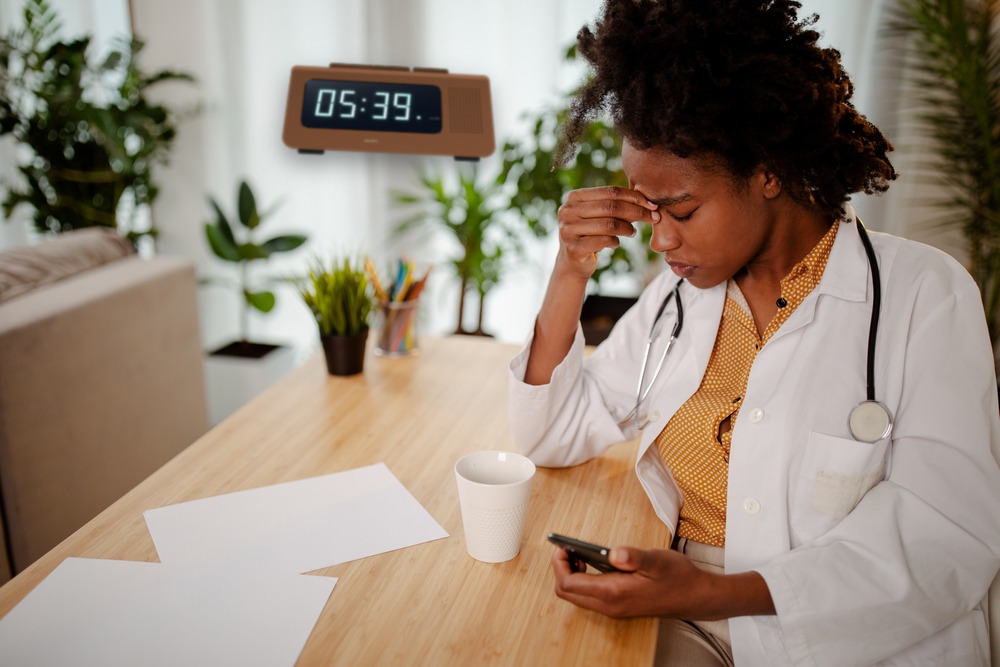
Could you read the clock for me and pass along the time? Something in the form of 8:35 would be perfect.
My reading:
5:39
